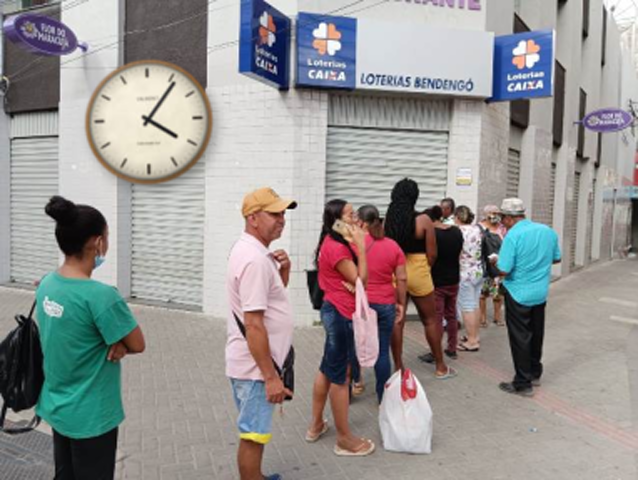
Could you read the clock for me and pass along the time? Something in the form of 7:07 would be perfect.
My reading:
4:06
